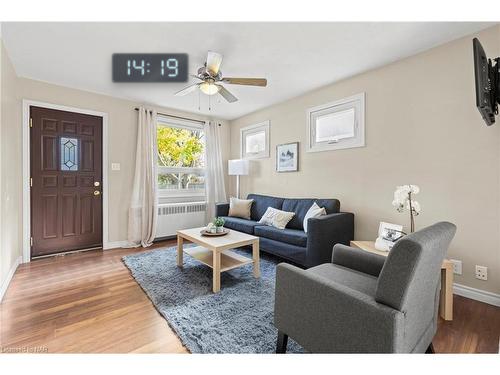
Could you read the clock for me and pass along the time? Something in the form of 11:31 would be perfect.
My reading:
14:19
